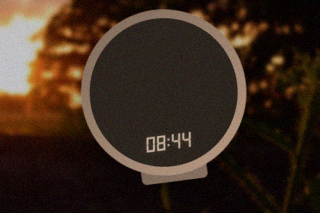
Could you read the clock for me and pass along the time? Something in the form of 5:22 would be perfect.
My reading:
8:44
